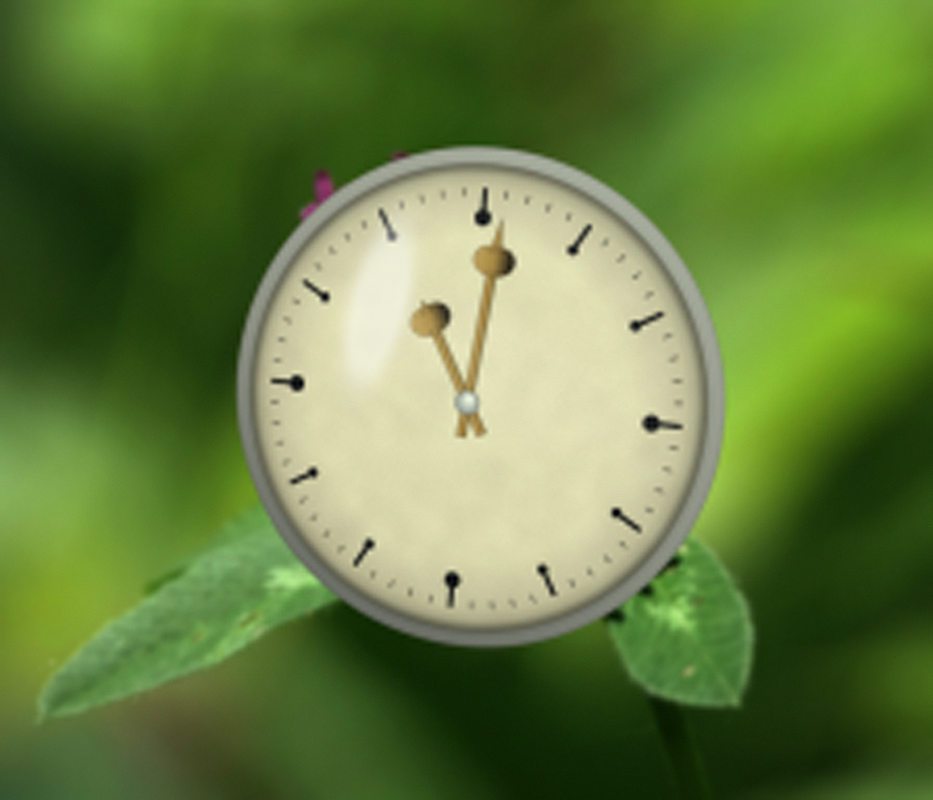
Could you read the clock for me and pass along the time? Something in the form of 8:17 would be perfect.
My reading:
11:01
